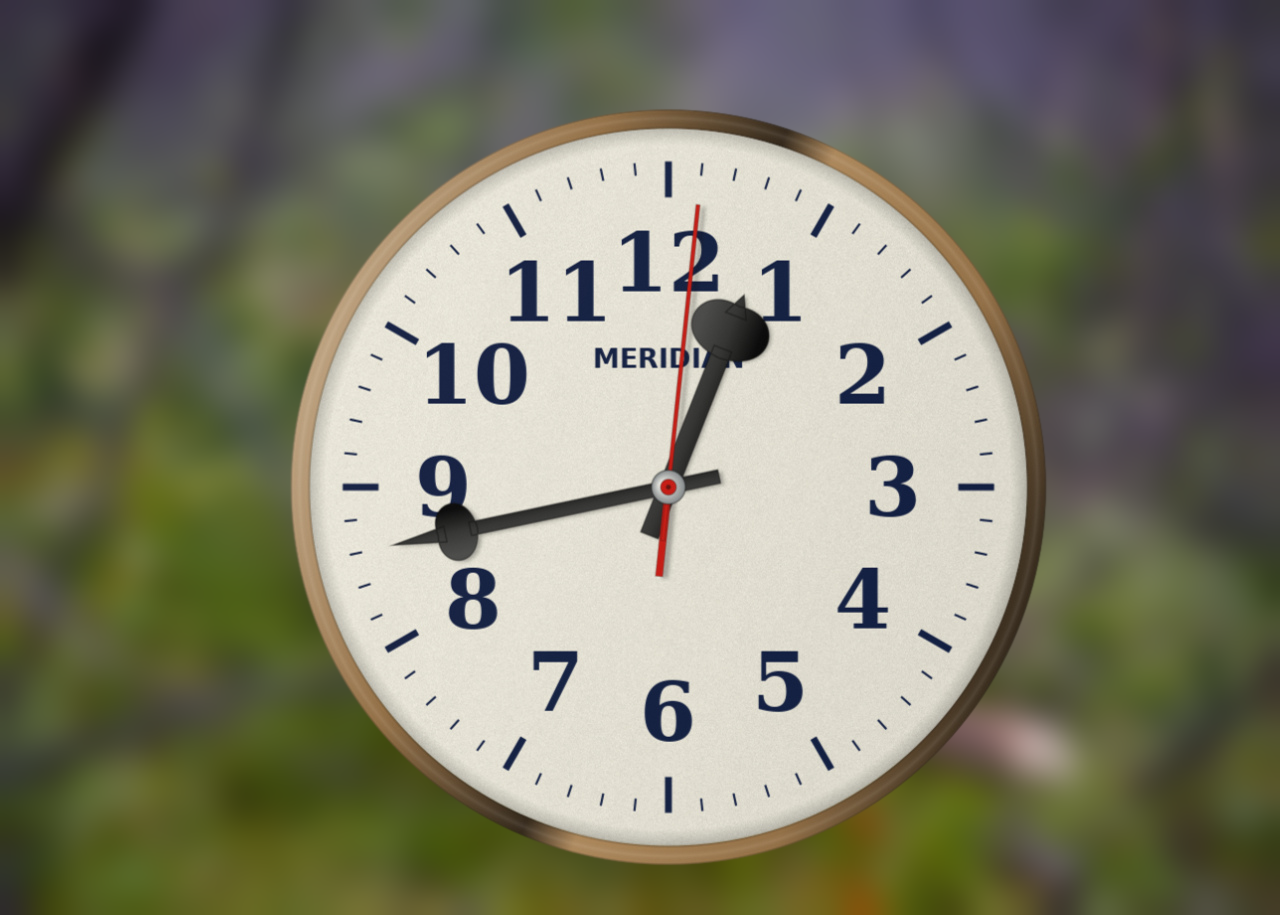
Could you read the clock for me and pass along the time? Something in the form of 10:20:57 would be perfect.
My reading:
12:43:01
